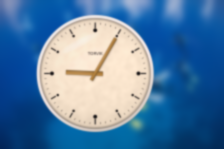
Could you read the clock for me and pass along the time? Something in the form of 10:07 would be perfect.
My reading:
9:05
